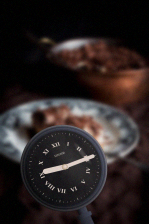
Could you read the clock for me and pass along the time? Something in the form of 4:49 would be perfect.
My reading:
9:15
